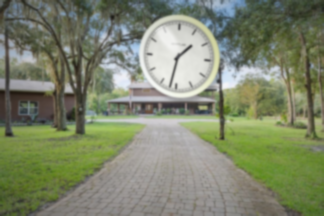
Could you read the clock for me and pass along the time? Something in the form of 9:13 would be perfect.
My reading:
1:32
